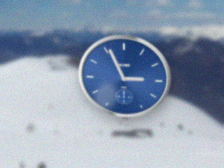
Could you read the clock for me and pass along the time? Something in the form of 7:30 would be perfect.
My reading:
2:56
